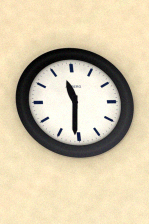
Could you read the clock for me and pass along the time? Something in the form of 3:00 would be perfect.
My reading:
11:31
